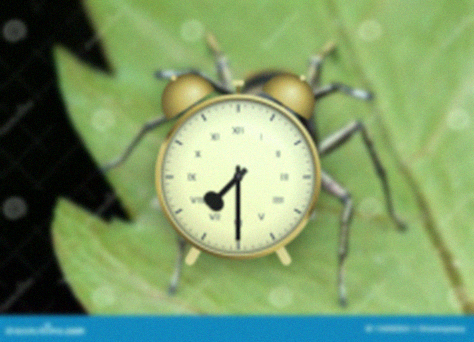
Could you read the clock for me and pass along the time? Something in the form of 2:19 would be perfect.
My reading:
7:30
